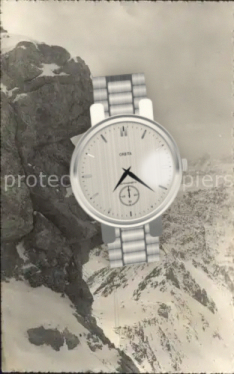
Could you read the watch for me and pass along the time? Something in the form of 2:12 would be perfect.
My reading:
7:22
